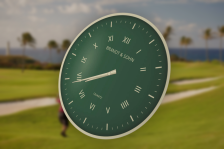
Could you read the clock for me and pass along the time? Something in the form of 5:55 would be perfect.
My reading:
7:39
